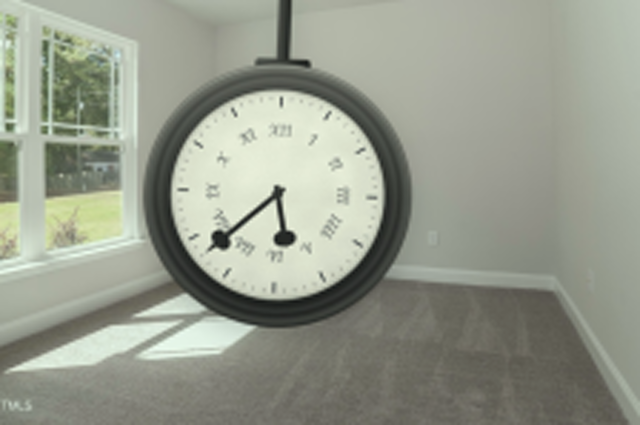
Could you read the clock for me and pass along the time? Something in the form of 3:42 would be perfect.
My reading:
5:38
